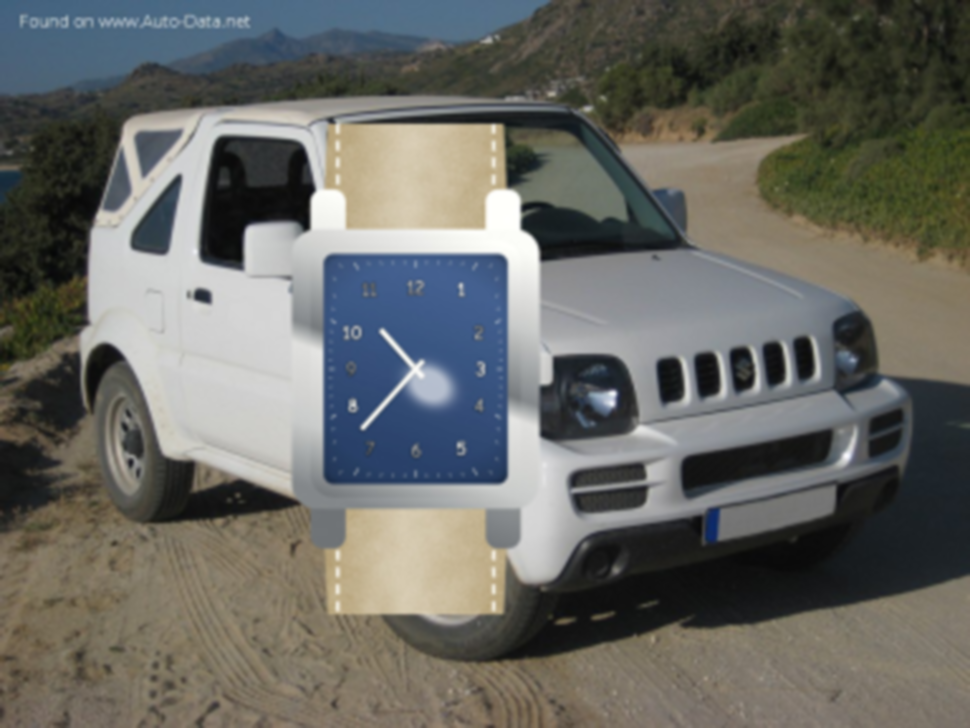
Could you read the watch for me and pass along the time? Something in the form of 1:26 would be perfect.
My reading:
10:37
